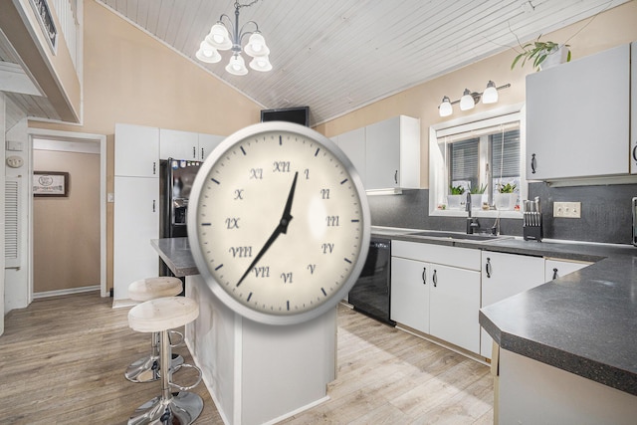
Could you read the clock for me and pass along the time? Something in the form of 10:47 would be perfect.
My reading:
12:37
